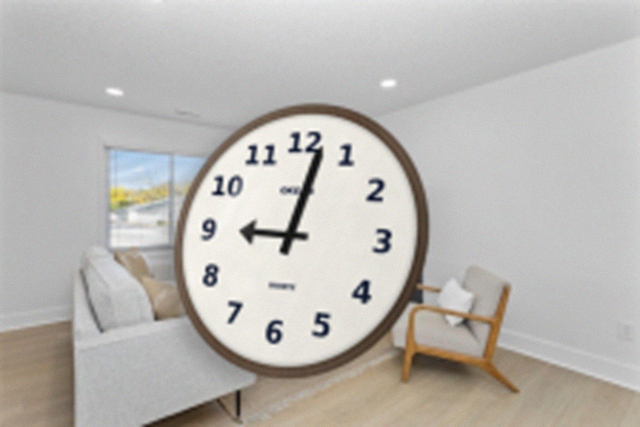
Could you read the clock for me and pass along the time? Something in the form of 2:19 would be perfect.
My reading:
9:02
